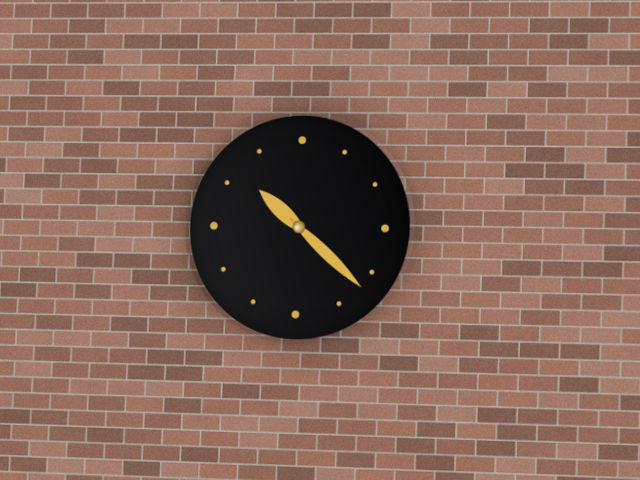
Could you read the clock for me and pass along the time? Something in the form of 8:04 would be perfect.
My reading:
10:22
